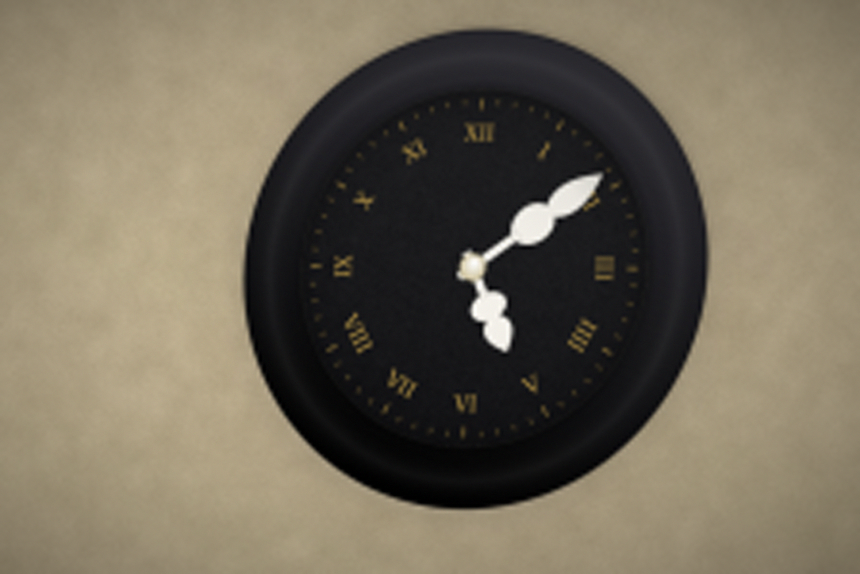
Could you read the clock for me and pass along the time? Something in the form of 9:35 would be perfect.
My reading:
5:09
